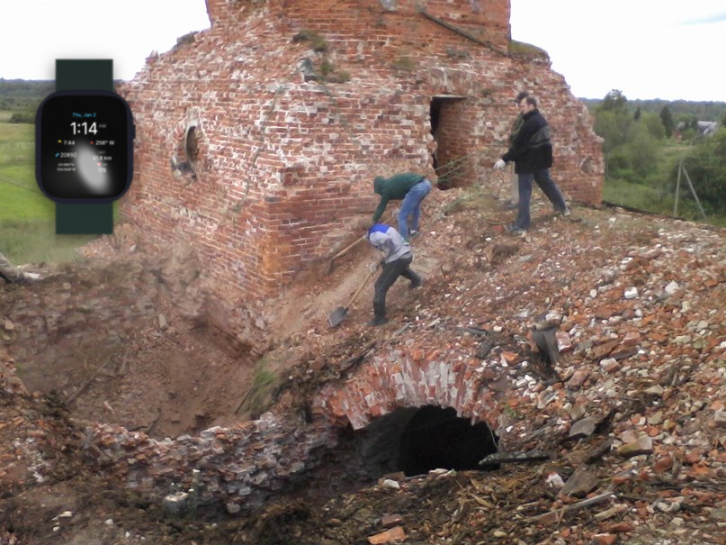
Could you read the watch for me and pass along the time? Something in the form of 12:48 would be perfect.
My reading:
1:14
